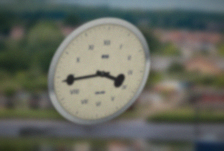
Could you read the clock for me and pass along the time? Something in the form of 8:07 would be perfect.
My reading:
3:44
